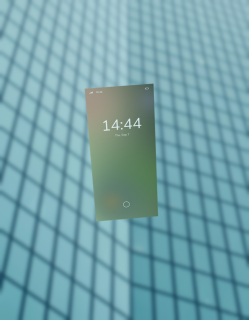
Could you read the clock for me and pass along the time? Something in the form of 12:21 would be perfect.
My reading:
14:44
